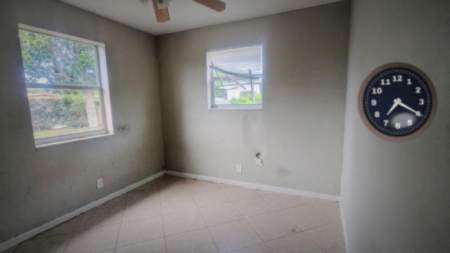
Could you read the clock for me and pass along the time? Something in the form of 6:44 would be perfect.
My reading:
7:20
